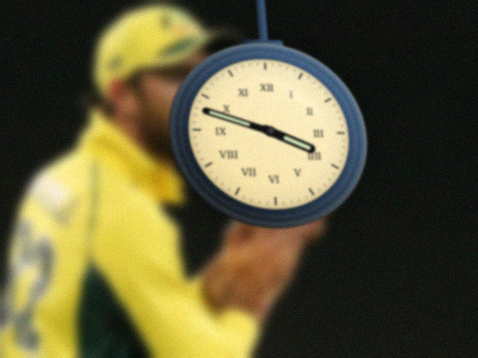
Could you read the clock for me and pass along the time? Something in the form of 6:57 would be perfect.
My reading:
3:48
